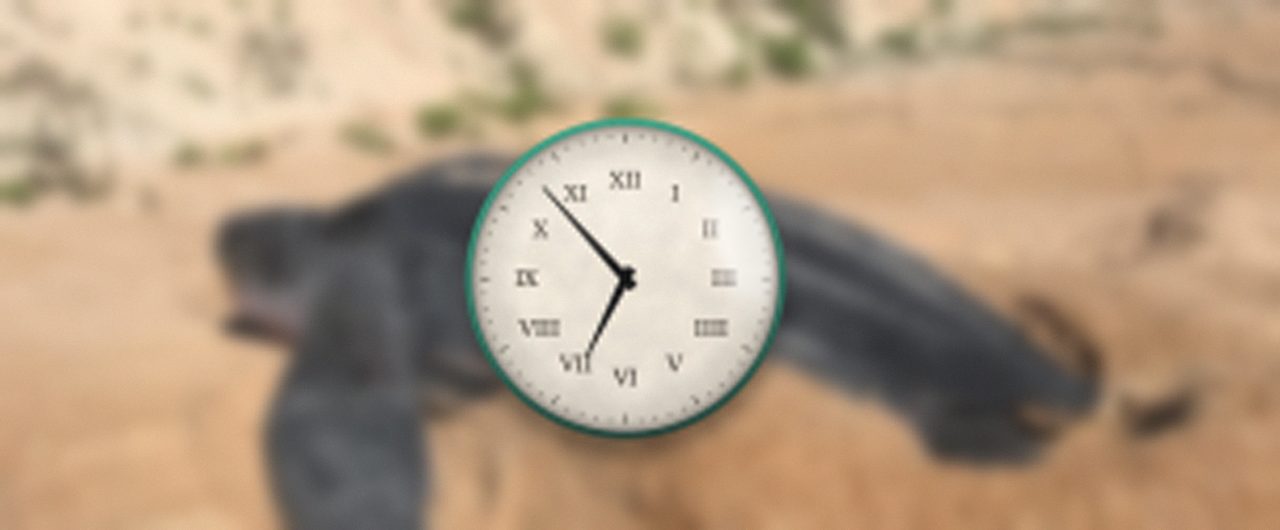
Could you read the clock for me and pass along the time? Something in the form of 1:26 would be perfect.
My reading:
6:53
